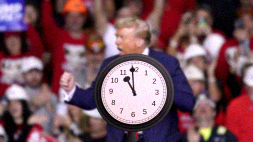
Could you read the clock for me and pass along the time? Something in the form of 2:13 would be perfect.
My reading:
10:59
